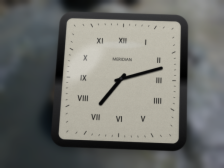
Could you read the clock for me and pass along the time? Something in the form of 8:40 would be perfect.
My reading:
7:12
